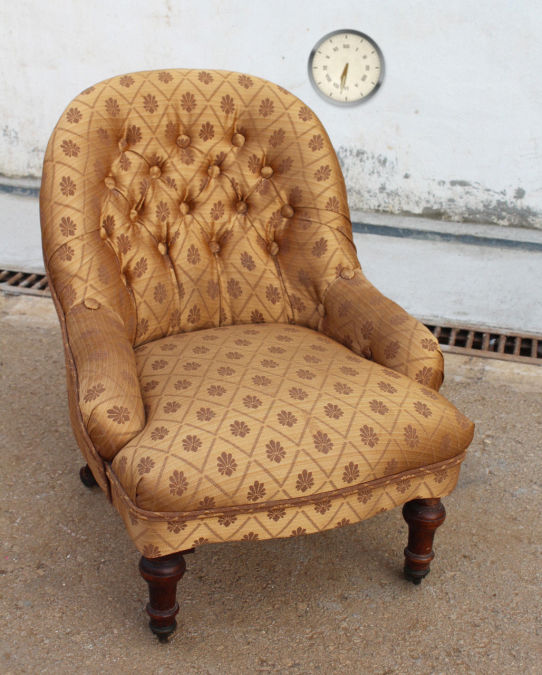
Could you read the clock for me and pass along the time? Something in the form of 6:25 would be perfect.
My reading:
6:32
